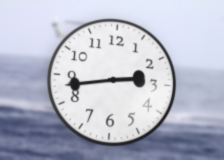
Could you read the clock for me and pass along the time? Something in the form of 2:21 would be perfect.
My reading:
2:43
